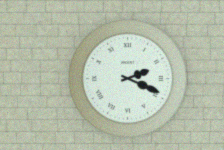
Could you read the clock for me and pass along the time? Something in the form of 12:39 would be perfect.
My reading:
2:19
